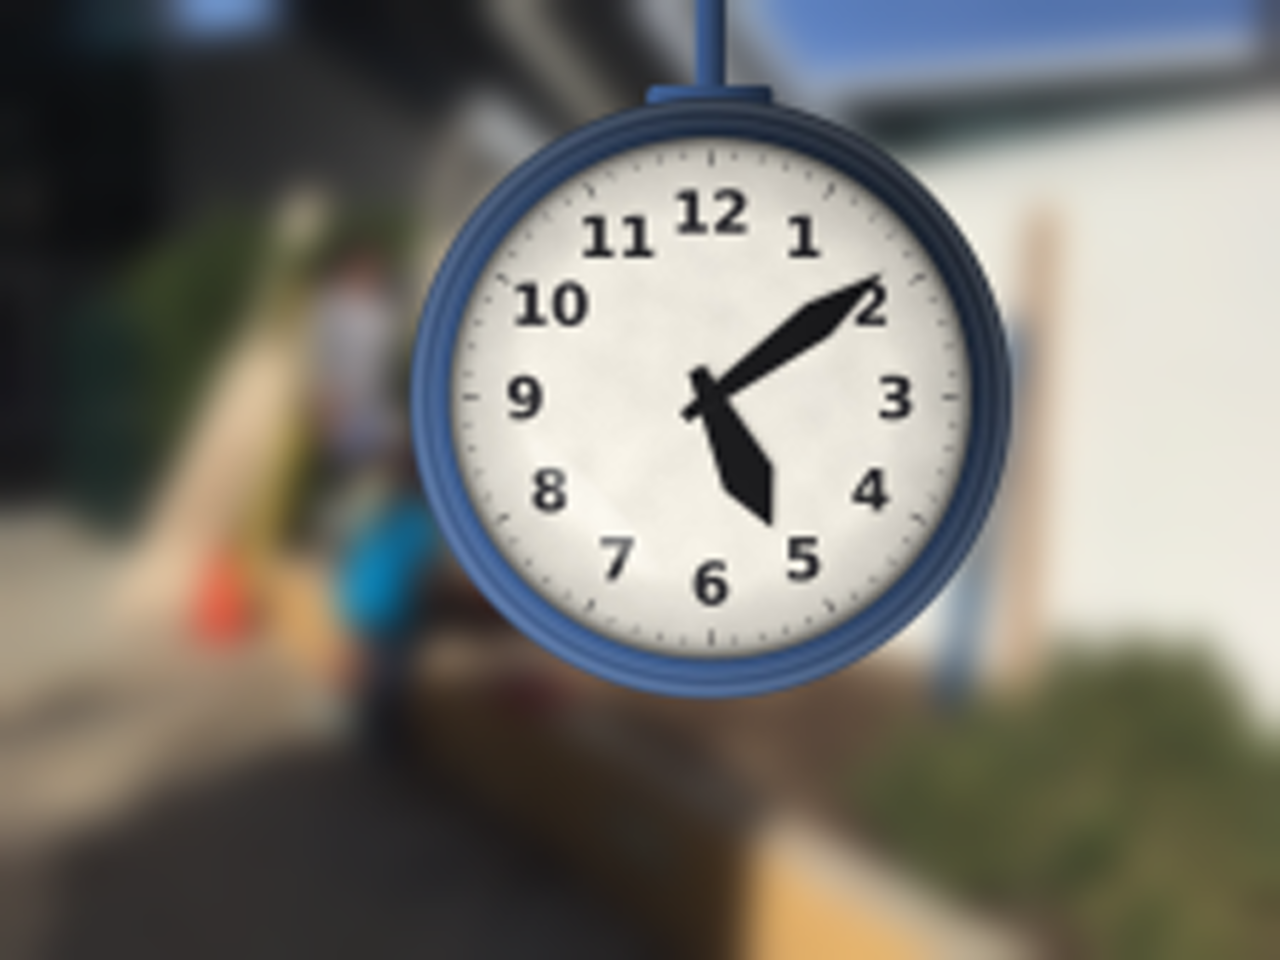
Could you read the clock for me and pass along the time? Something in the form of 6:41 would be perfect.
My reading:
5:09
